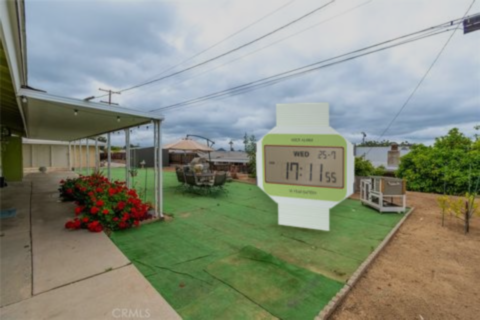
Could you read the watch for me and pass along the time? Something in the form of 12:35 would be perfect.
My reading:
17:11
